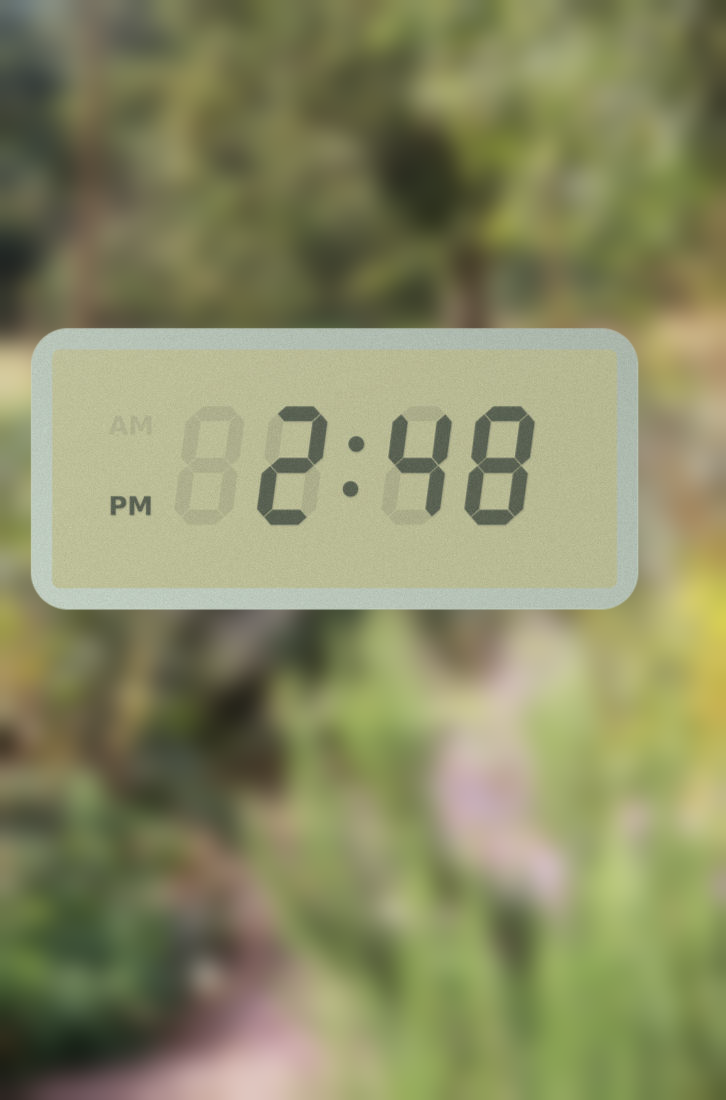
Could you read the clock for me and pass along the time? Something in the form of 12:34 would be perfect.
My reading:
2:48
